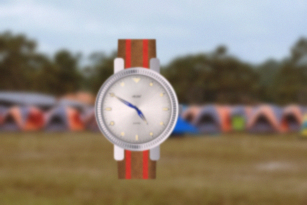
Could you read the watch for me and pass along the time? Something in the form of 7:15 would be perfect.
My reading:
4:50
